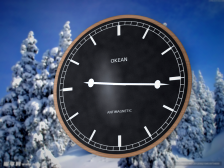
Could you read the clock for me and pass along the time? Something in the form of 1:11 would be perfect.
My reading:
9:16
